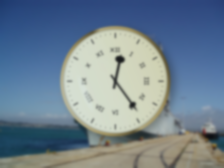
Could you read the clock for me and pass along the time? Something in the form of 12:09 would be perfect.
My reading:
12:24
